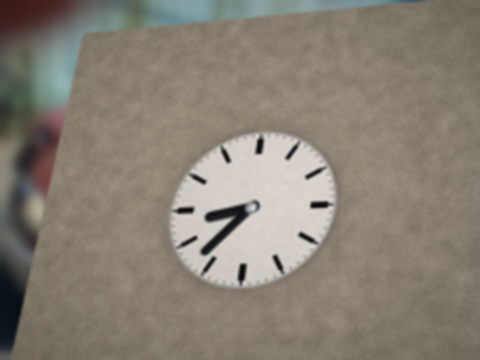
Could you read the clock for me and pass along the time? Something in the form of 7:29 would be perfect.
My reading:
8:37
